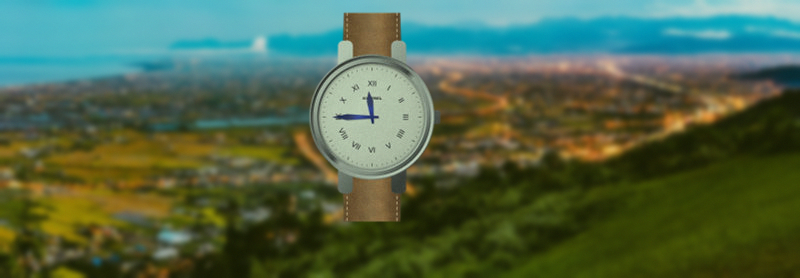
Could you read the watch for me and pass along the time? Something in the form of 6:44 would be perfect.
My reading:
11:45
